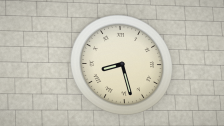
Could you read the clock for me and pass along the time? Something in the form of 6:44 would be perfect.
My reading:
8:28
